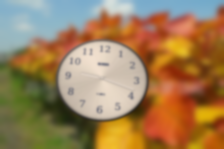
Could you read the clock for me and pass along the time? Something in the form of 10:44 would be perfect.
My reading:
9:18
